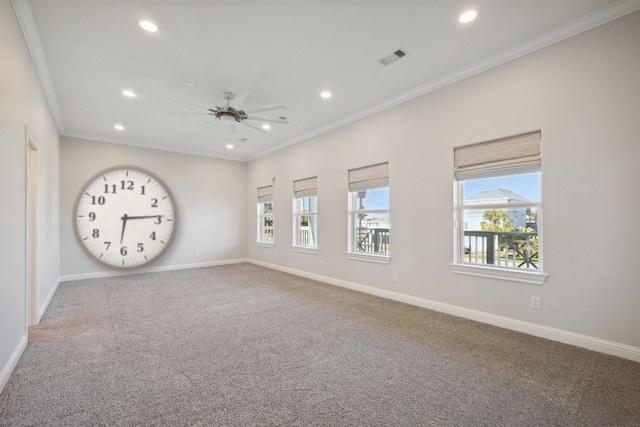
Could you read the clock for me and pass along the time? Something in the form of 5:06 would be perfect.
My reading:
6:14
